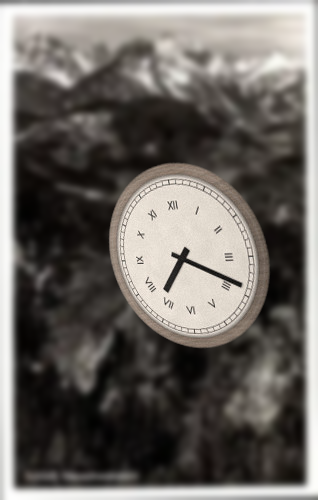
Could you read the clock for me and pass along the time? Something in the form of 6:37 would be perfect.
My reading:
7:19
